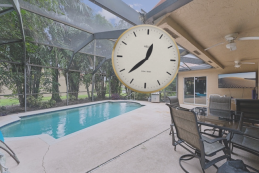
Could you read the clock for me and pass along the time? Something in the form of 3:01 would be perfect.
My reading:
12:38
